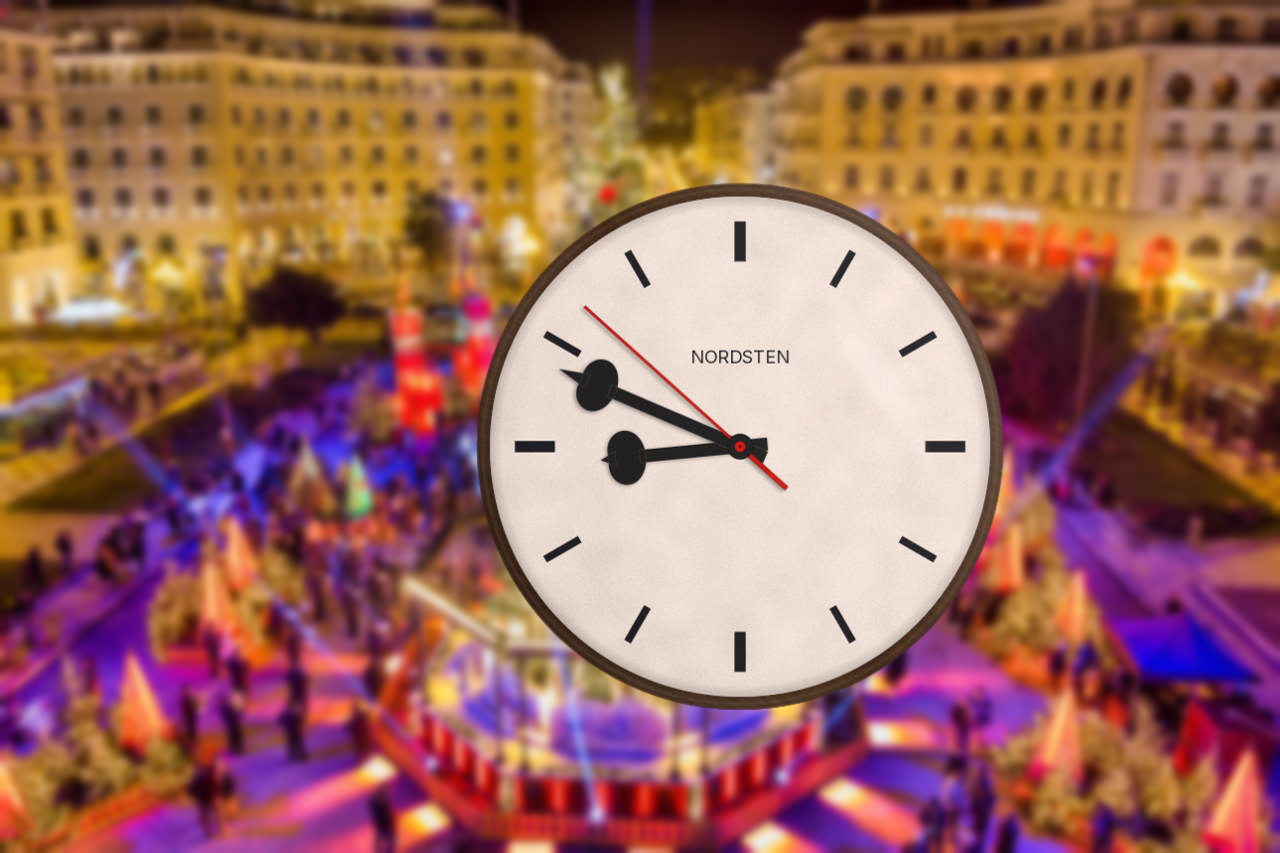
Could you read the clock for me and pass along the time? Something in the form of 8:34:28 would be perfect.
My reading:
8:48:52
